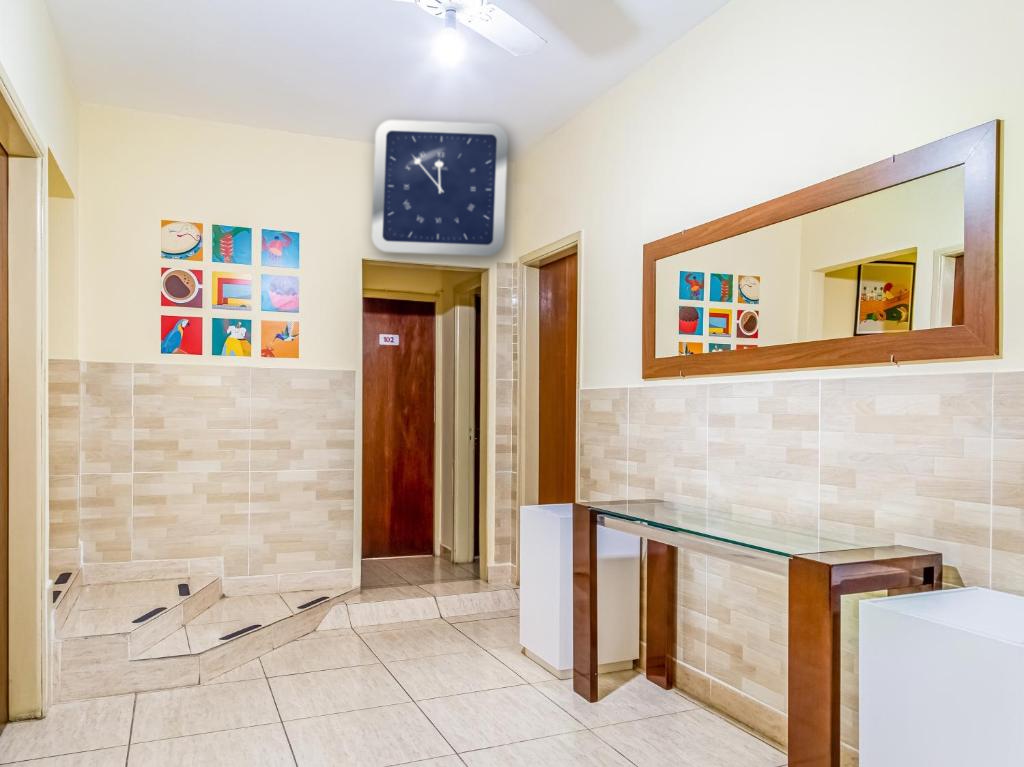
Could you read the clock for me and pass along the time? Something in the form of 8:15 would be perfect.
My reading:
11:53
